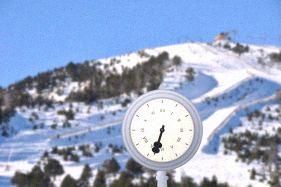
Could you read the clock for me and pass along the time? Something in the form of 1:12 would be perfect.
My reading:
6:33
